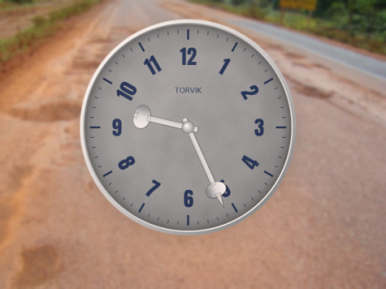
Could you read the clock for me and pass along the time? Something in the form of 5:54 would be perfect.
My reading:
9:26
